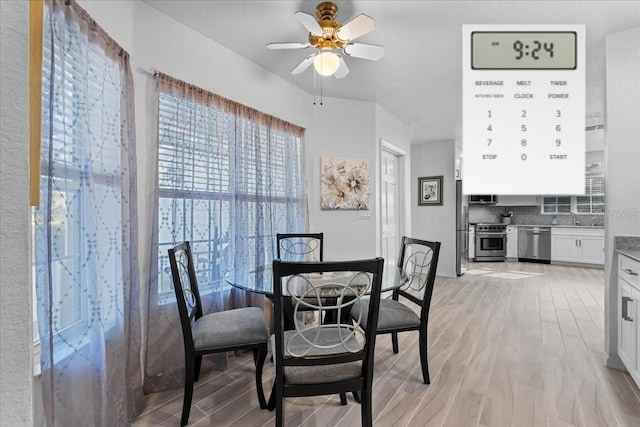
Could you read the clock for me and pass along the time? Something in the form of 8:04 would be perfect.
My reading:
9:24
